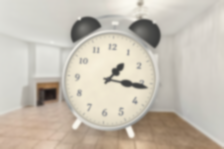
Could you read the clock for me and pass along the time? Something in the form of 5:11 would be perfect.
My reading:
1:16
